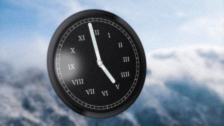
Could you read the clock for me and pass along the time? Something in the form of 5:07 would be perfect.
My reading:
4:59
